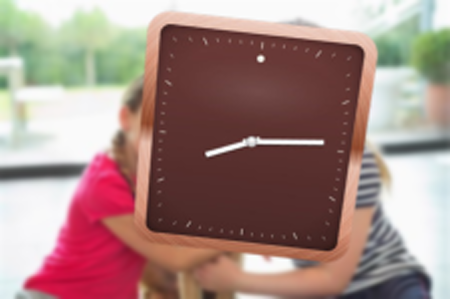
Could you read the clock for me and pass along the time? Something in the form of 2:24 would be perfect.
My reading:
8:14
